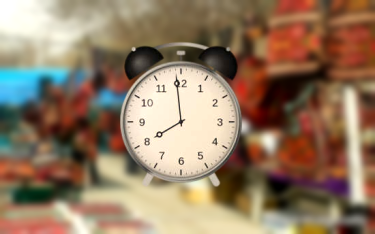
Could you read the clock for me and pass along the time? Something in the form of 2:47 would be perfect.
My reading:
7:59
